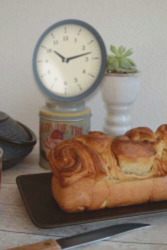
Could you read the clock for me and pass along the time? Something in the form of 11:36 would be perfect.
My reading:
10:13
